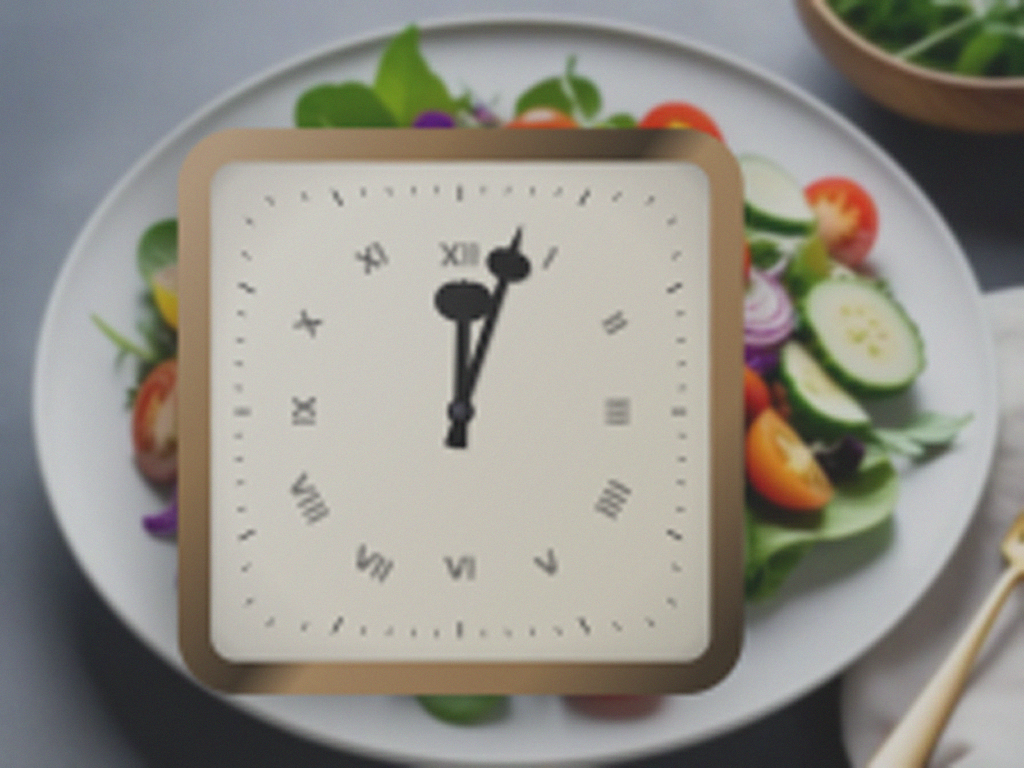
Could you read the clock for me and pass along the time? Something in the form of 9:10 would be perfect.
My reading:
12:03
